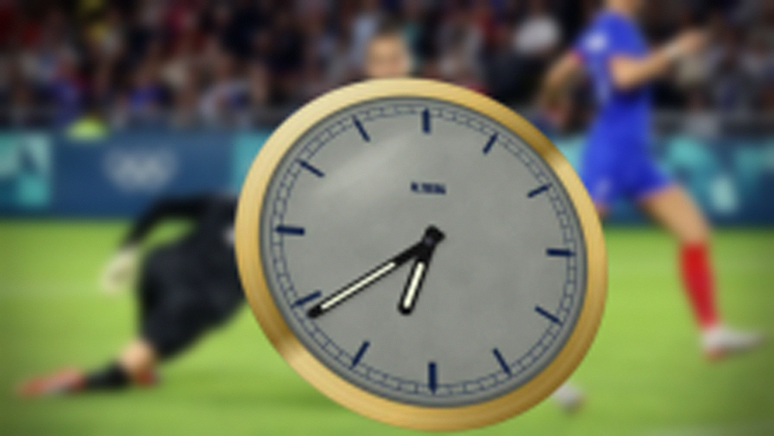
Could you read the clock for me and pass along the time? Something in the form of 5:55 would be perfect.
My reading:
6:39
